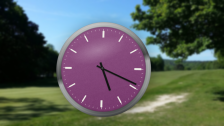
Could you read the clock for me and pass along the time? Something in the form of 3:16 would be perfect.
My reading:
5:19
